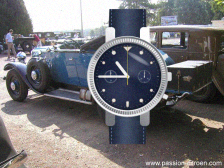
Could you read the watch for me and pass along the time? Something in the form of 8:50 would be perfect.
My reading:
10:45
